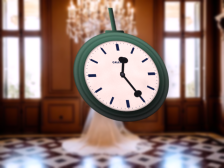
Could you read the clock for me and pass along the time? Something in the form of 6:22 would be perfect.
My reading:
12:25
